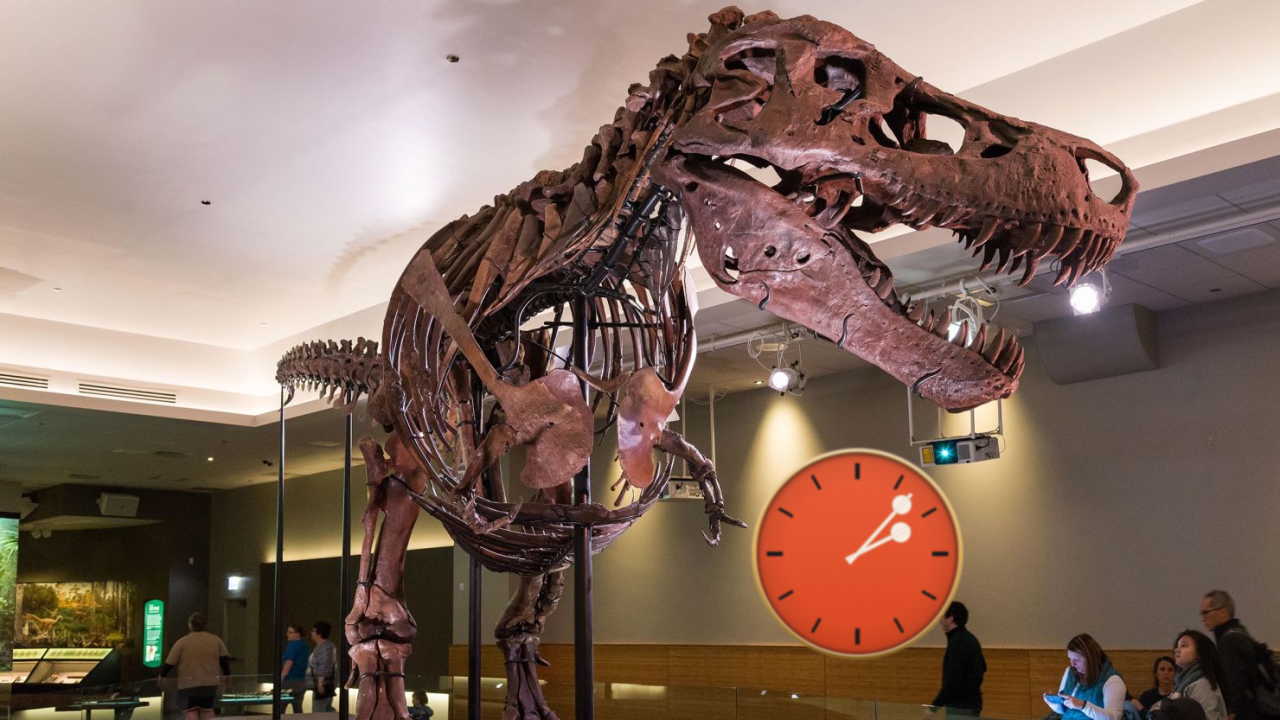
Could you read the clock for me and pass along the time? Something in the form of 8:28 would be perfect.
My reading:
2:07
